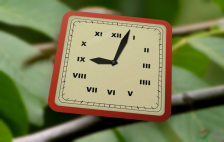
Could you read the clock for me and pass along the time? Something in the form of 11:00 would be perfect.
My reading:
9:03
